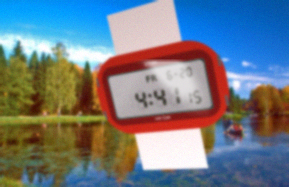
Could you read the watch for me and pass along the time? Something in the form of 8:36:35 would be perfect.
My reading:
4:41:15
